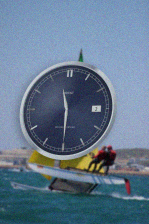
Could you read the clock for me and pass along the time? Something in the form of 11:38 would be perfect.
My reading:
11:30
